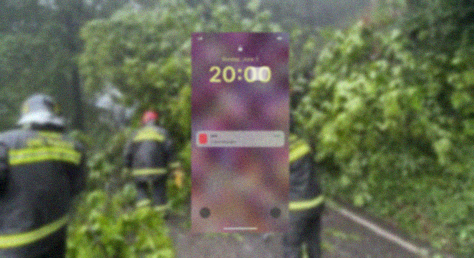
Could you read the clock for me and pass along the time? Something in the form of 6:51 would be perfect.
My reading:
20:00
